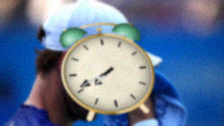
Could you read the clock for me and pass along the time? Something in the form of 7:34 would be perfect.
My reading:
7:41
